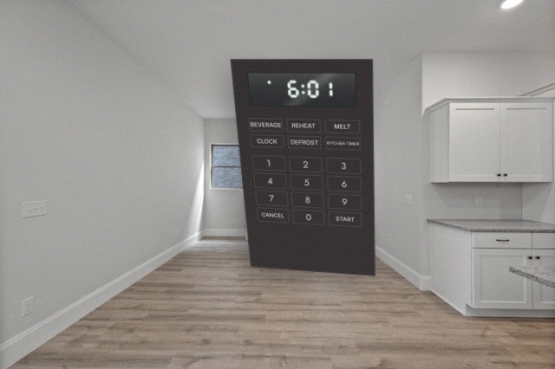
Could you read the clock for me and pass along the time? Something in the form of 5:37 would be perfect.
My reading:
6:01
